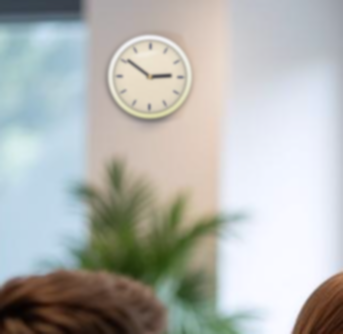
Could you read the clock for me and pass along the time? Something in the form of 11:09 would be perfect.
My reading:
2:51
